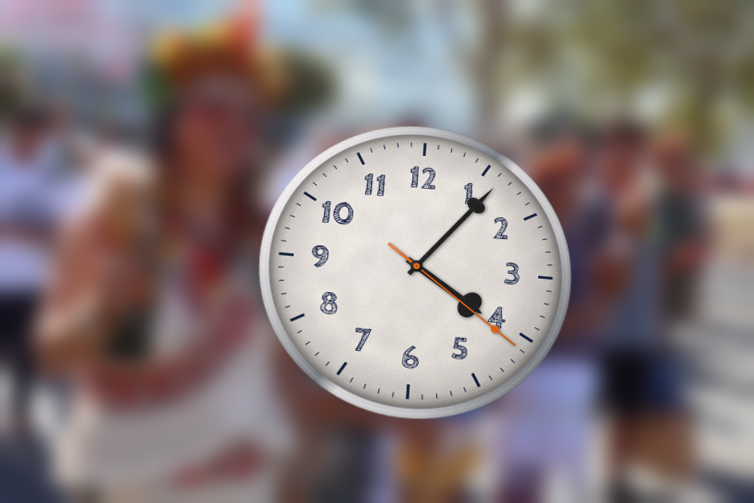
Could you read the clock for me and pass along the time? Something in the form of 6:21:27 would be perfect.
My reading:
4:06:21
